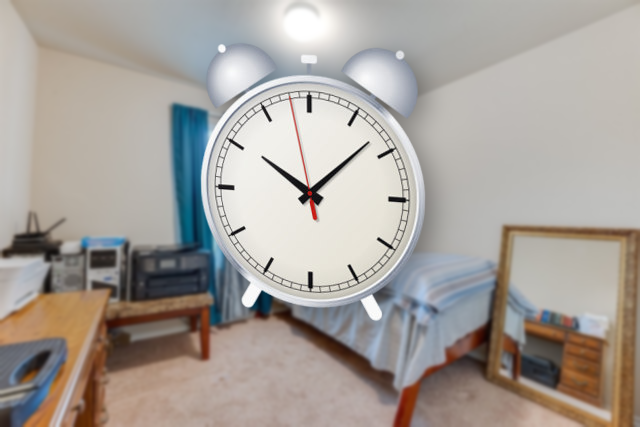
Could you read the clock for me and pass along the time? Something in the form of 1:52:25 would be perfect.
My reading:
10:07:58
